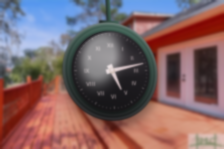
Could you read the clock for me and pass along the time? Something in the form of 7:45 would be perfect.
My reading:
5:13
